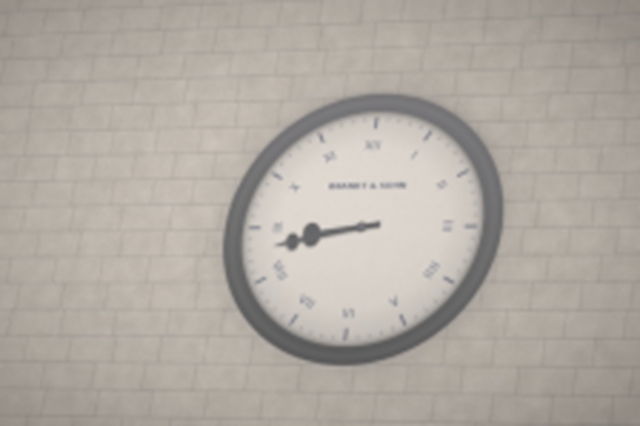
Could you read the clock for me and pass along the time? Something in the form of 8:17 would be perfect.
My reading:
8:43
